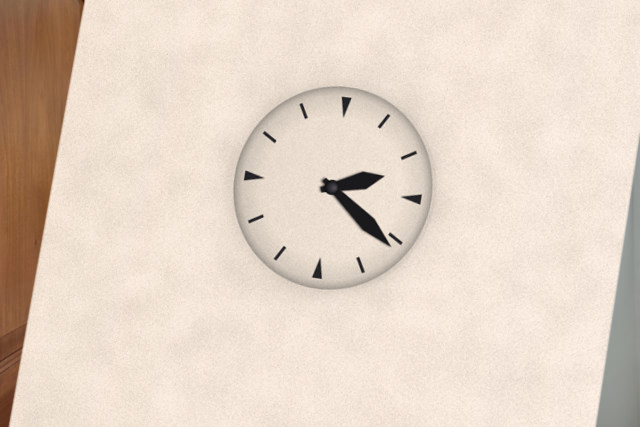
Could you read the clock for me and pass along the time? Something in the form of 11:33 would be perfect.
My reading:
2:21
